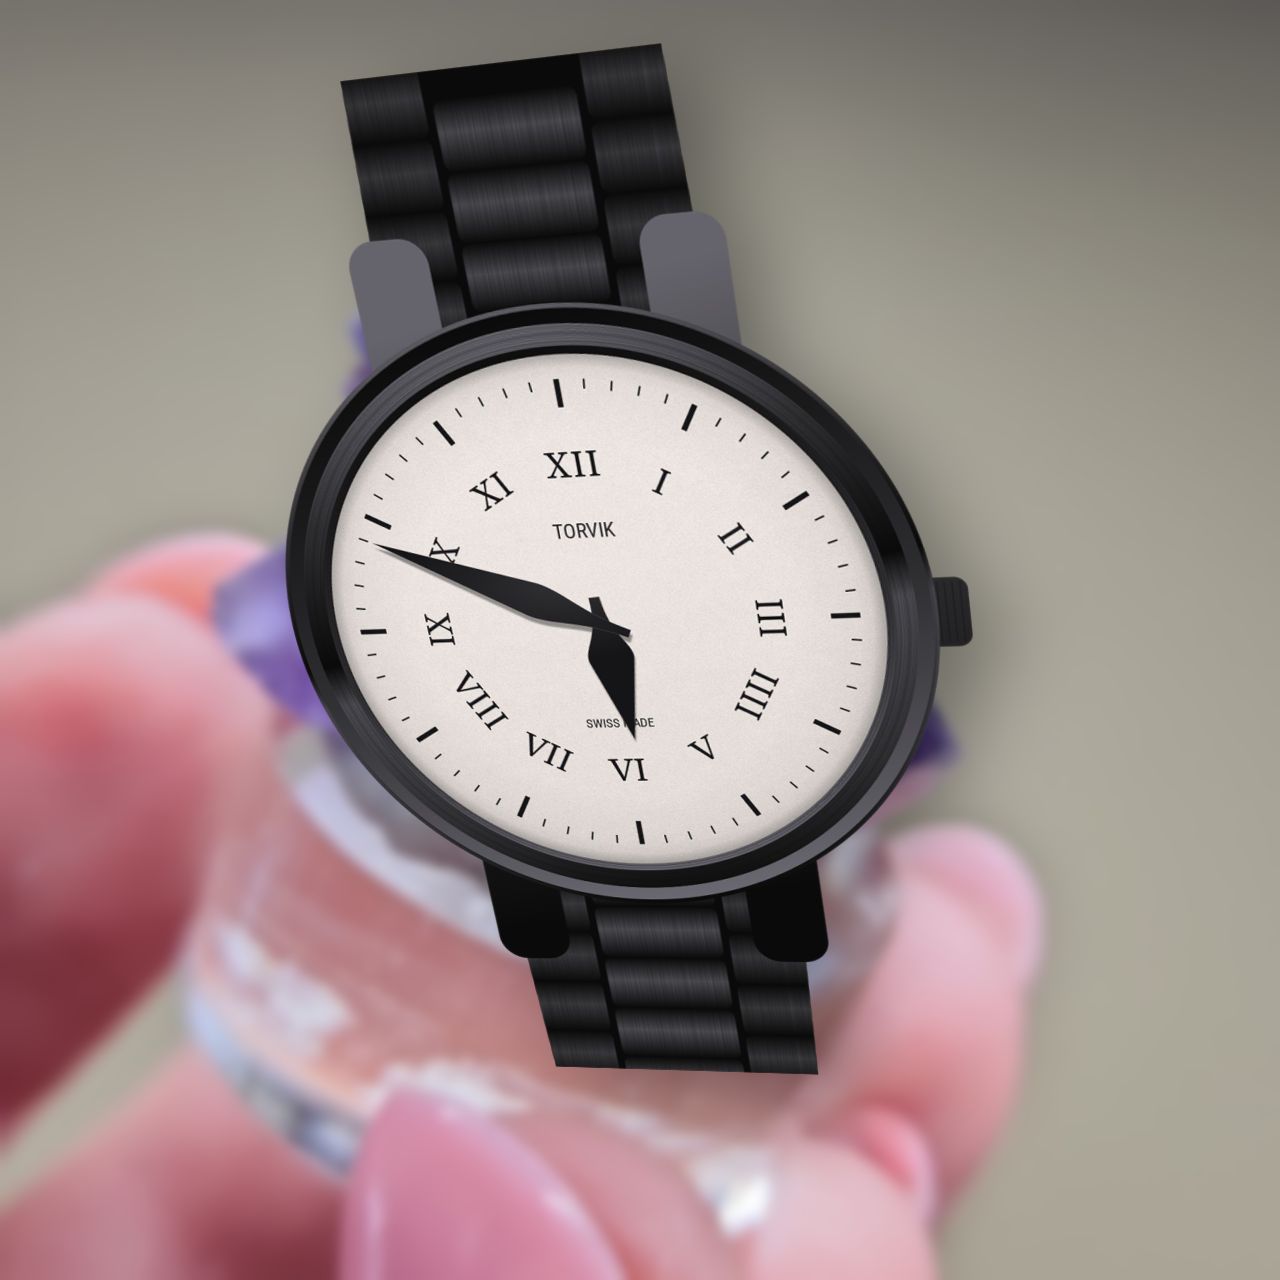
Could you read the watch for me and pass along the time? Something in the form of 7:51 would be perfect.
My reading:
5:49
